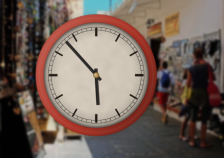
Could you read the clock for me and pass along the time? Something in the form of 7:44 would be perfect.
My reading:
5:53
